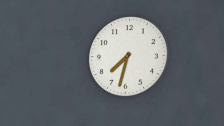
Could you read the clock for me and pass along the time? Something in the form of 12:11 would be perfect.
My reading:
7:32
